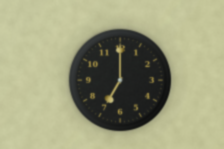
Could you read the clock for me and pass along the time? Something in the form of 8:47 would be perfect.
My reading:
7:00
